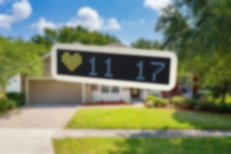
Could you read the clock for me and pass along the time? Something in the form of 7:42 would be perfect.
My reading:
11:17
